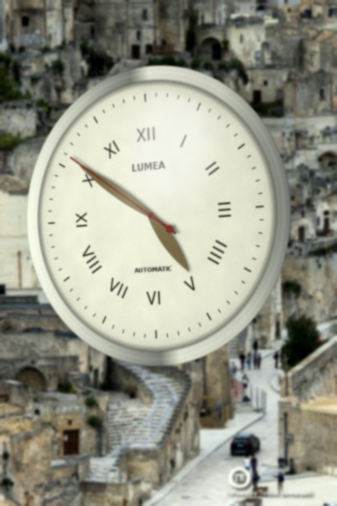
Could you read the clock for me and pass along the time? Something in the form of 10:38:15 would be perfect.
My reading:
4:50:51
